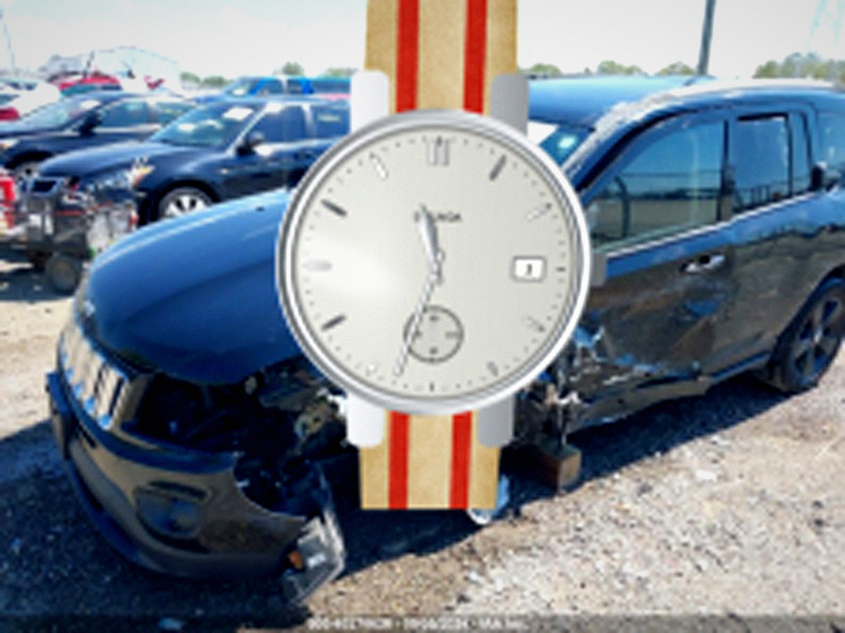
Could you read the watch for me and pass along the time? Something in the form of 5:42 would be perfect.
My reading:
11:33
